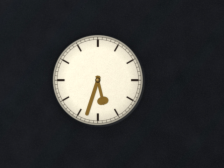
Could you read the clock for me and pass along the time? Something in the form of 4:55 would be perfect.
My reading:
5:33
